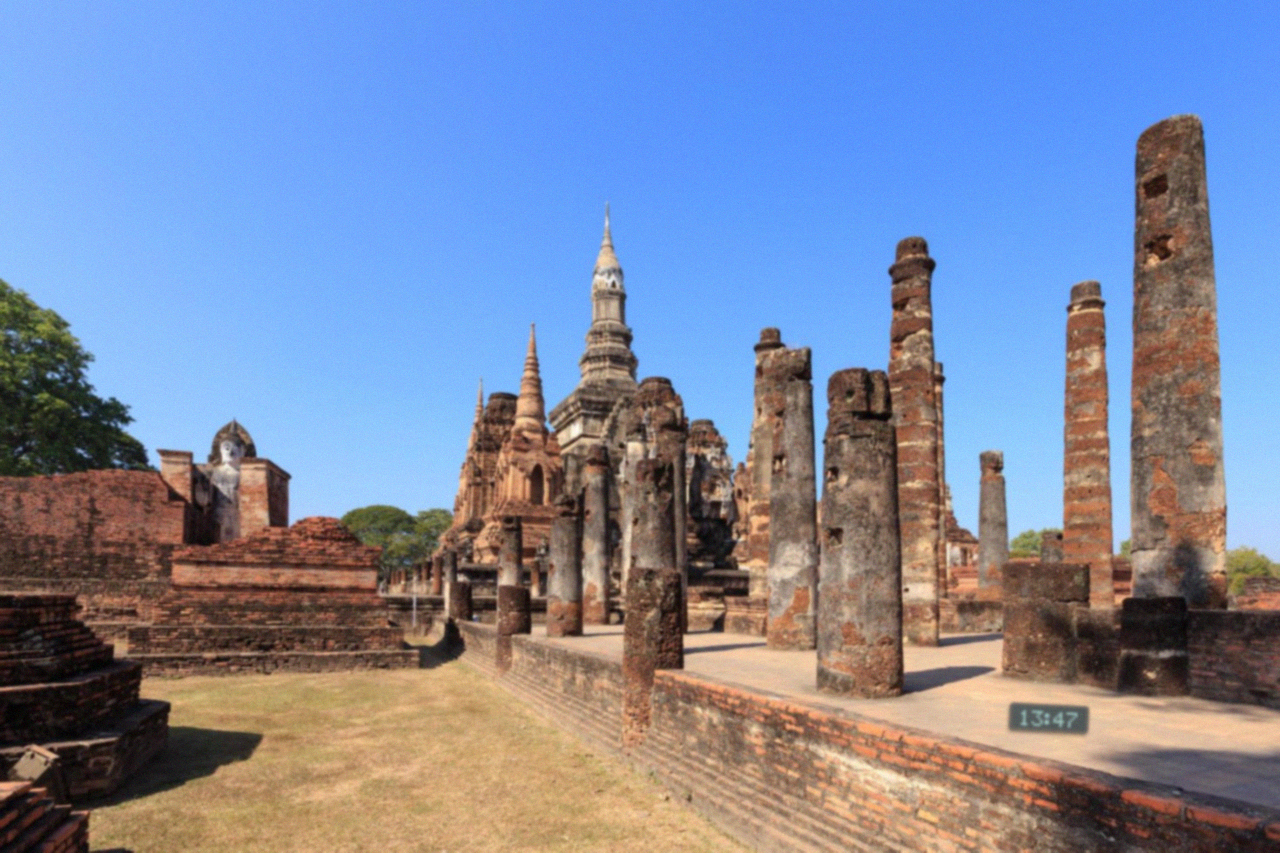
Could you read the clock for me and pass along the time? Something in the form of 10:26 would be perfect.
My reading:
13:47
